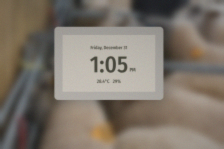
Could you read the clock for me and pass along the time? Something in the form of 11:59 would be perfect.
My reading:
1:05
